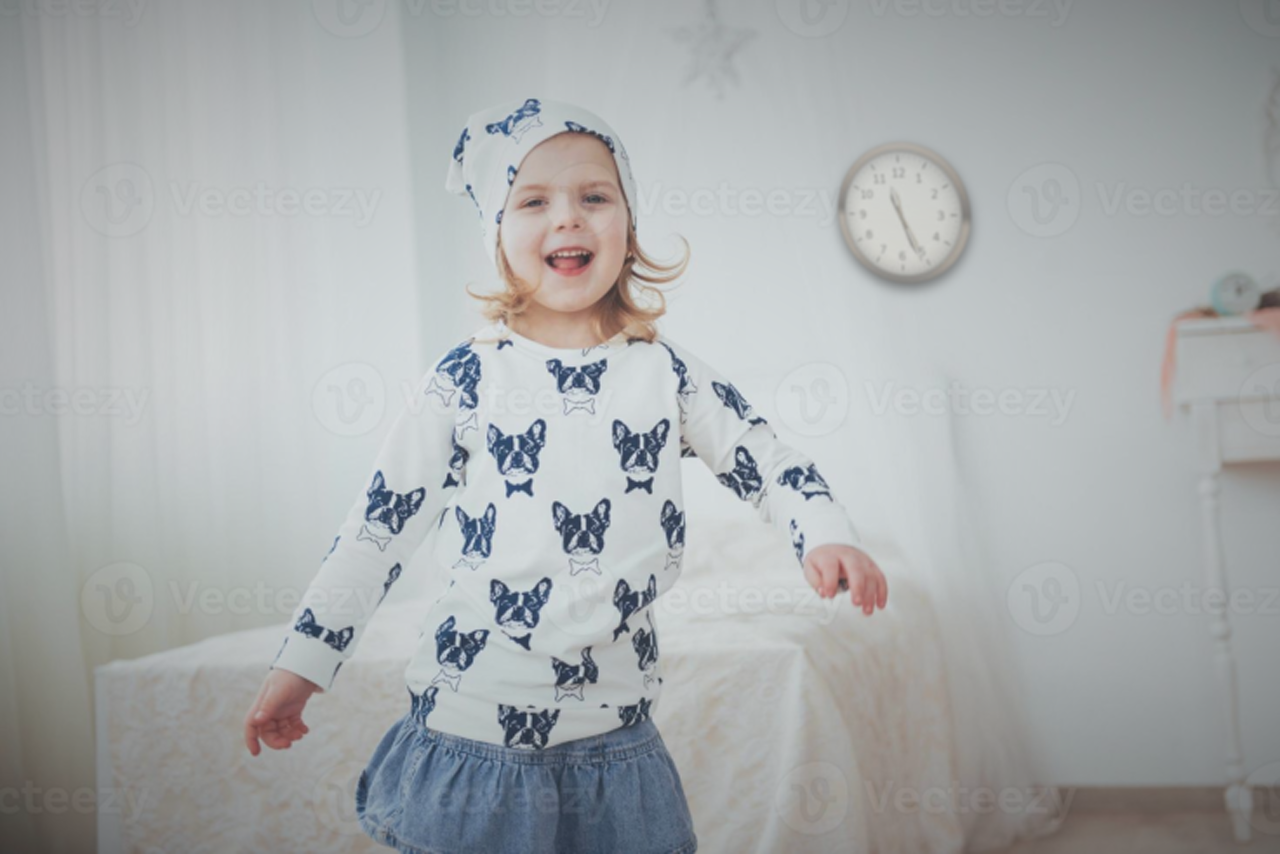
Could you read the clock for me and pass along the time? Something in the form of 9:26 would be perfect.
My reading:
11:26
